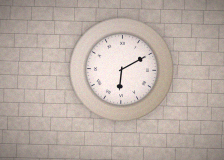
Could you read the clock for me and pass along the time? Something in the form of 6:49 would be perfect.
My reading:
6:10
